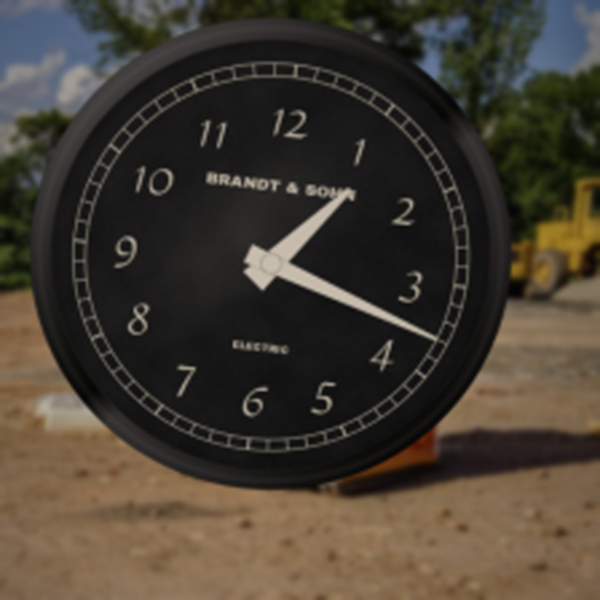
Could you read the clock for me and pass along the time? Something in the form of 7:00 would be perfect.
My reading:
1:18
